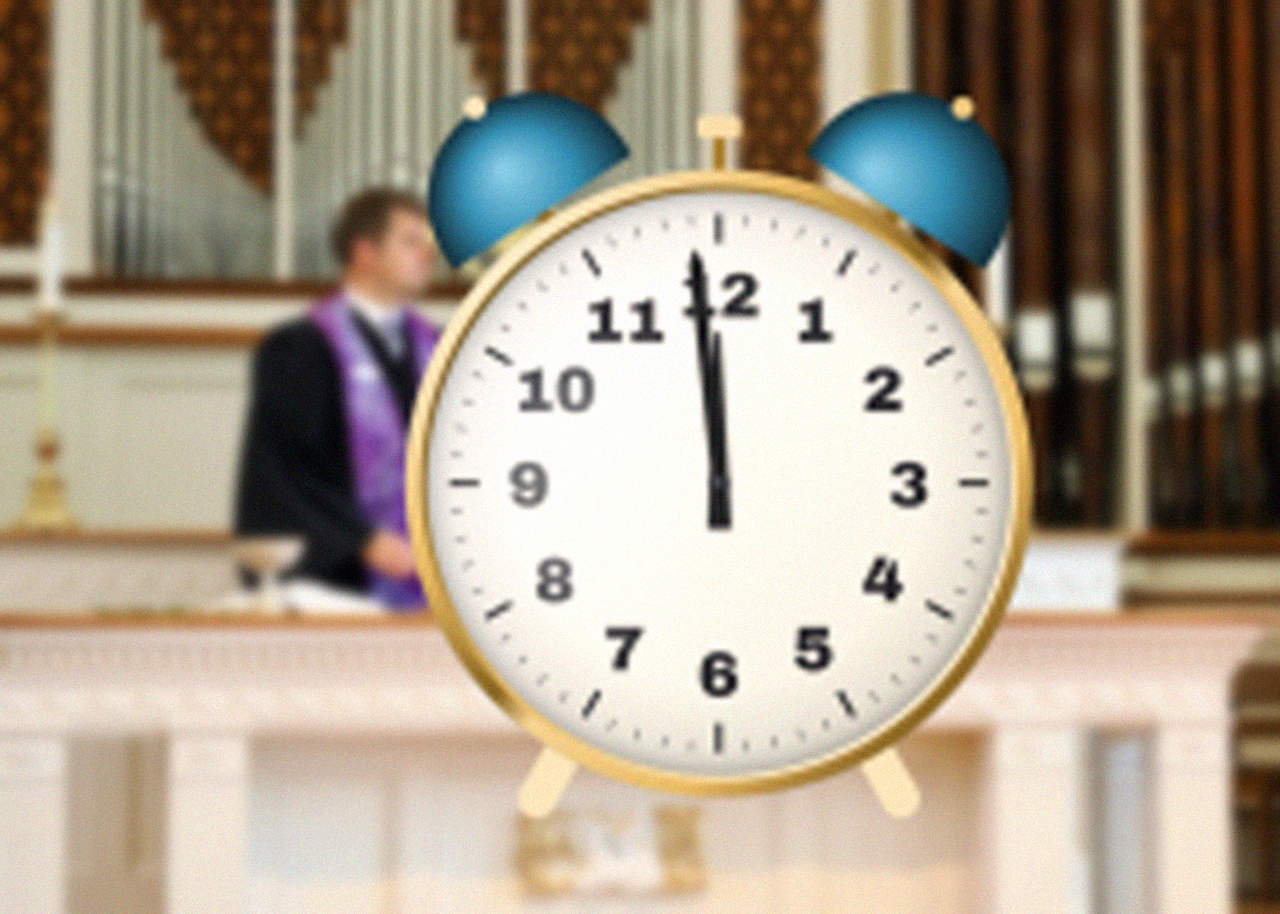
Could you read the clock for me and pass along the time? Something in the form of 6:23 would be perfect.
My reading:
11:59
